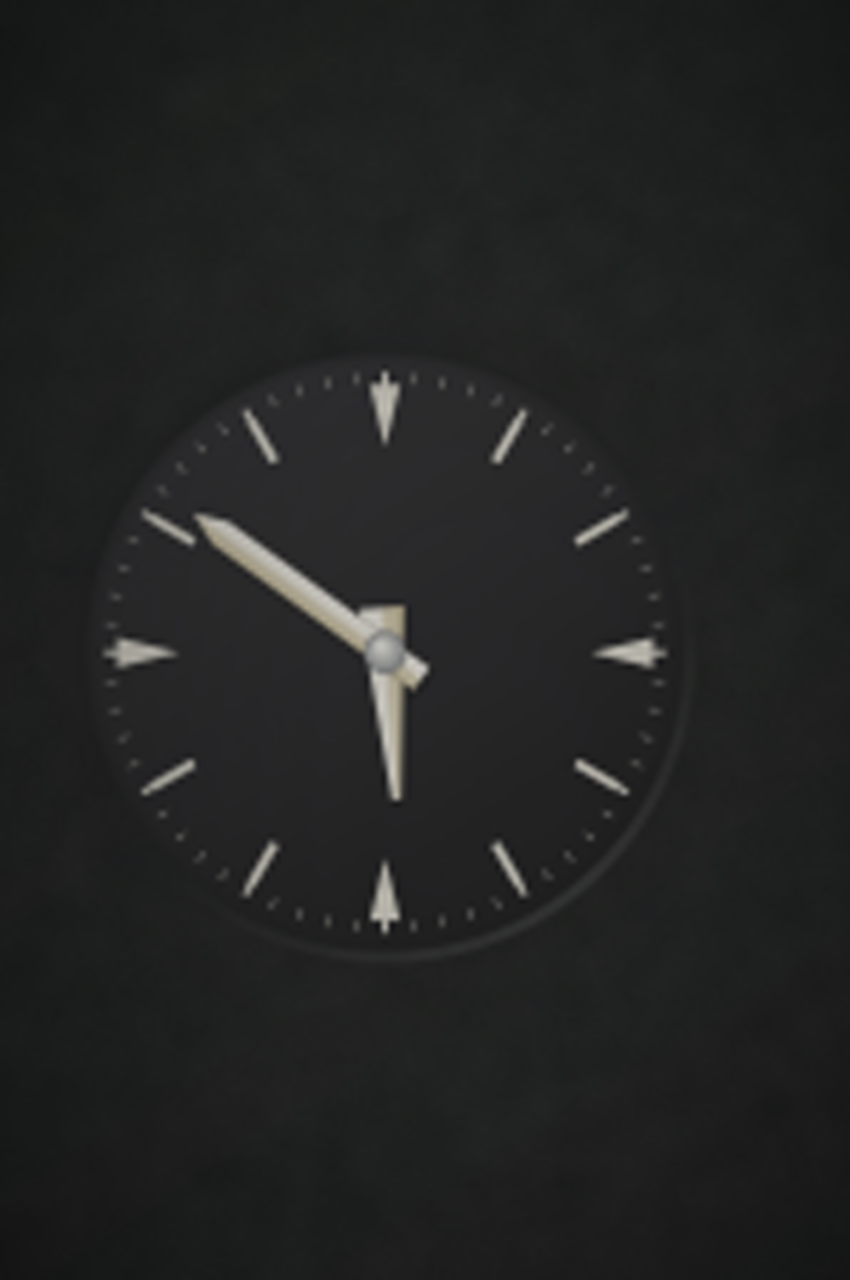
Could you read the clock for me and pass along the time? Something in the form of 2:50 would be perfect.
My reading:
5:51
